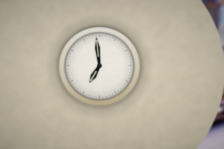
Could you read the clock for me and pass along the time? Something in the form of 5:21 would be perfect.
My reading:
6:59
